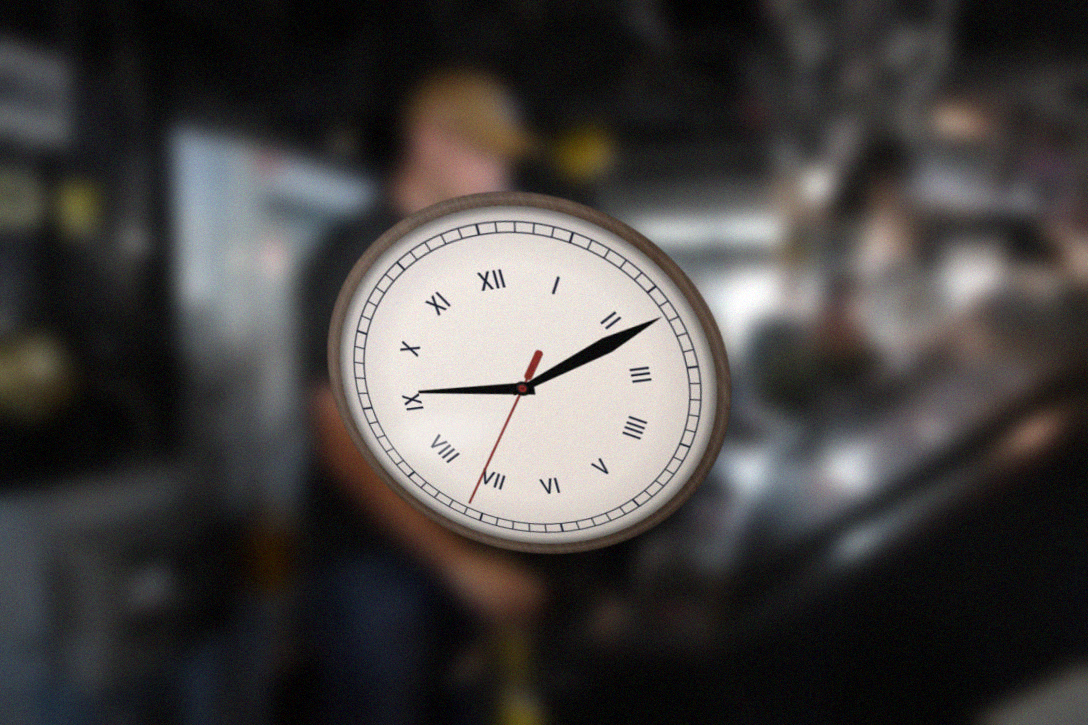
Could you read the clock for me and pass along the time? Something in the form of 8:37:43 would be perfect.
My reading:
9:11:36
